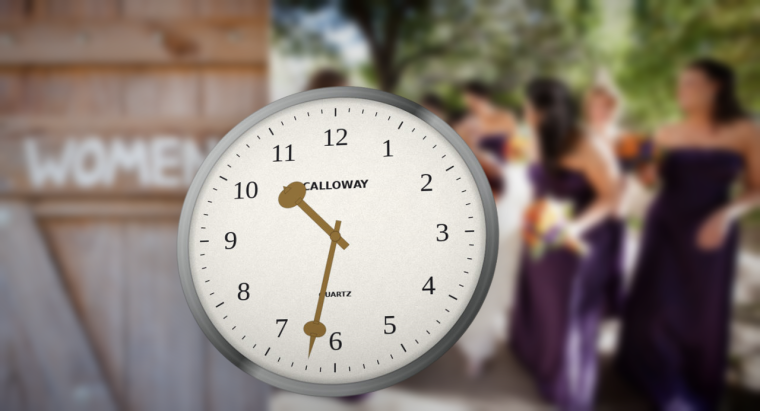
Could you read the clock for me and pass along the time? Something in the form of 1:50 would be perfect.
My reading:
10:32
